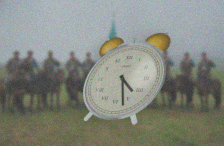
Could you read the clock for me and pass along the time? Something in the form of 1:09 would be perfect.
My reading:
4:27
